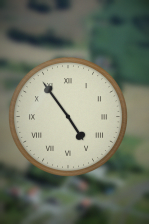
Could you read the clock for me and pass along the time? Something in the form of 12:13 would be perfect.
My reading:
4:54
